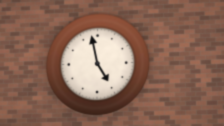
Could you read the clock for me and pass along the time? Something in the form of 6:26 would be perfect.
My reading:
4:58
